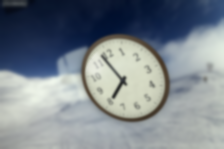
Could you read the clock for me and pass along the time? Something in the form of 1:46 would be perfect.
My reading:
7:58
